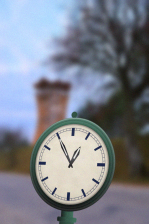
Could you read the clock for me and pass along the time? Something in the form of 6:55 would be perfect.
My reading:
12:55
